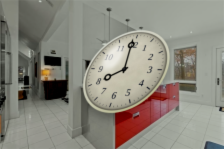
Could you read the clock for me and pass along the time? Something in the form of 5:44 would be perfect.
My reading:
7:59
